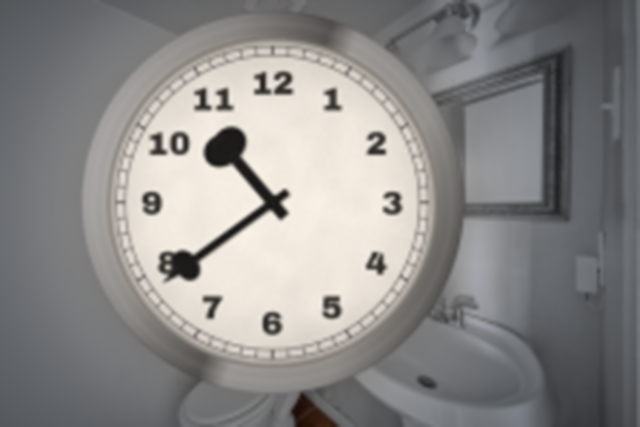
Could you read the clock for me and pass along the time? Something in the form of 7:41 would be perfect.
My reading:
10:39
